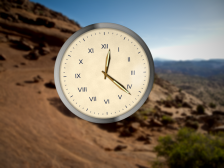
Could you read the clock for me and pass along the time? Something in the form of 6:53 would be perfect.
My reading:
12:22
